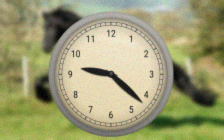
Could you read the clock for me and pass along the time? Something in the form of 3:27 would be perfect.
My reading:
9:22
